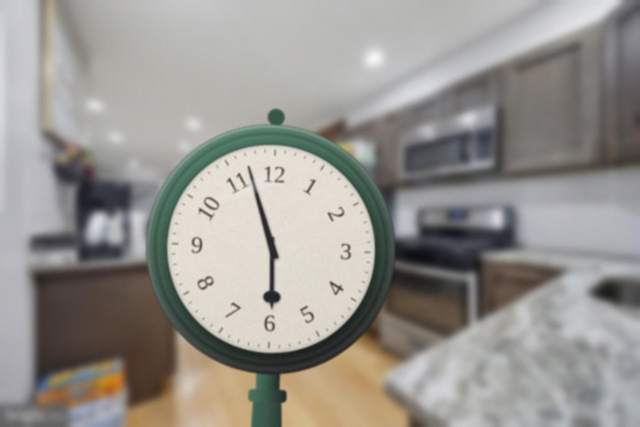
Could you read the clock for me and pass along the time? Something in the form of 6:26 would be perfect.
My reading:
5:57
